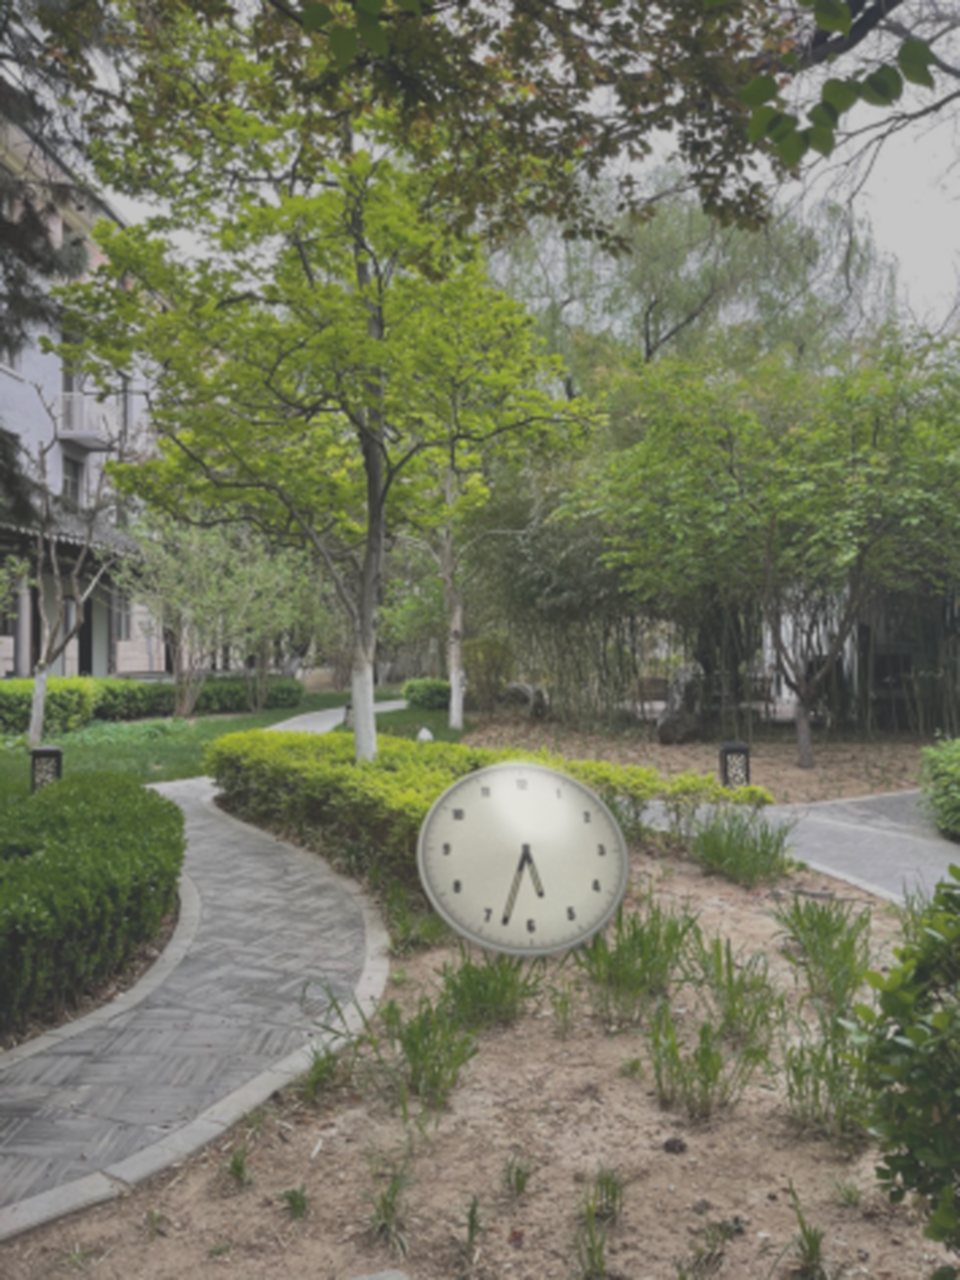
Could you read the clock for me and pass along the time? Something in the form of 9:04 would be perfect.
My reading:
5:33
